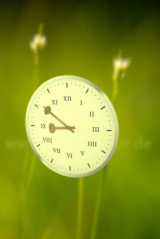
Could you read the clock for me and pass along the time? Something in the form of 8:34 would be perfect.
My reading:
8:51
